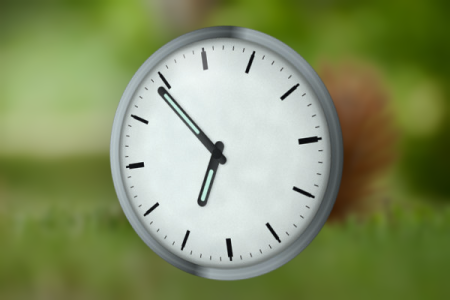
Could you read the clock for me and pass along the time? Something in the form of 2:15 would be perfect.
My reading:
6:54
